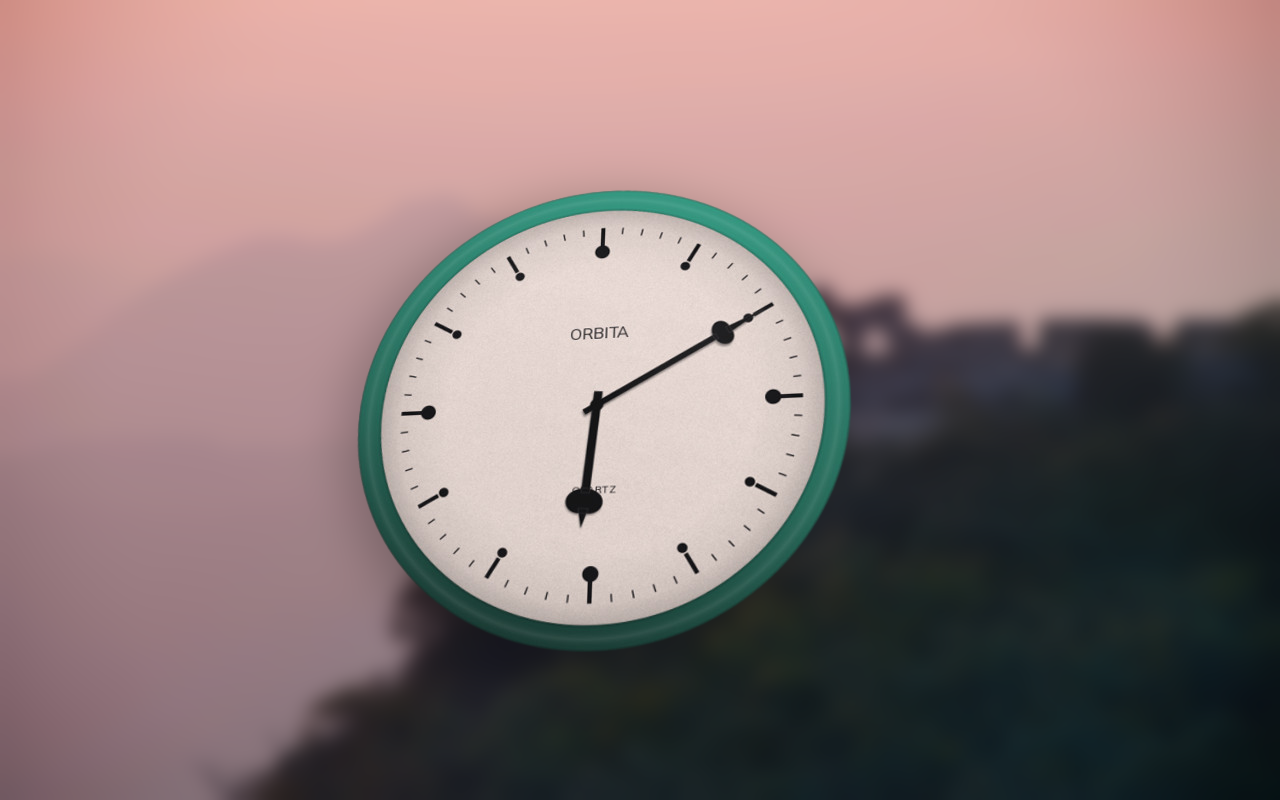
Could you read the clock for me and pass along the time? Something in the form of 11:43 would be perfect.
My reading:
6:10
